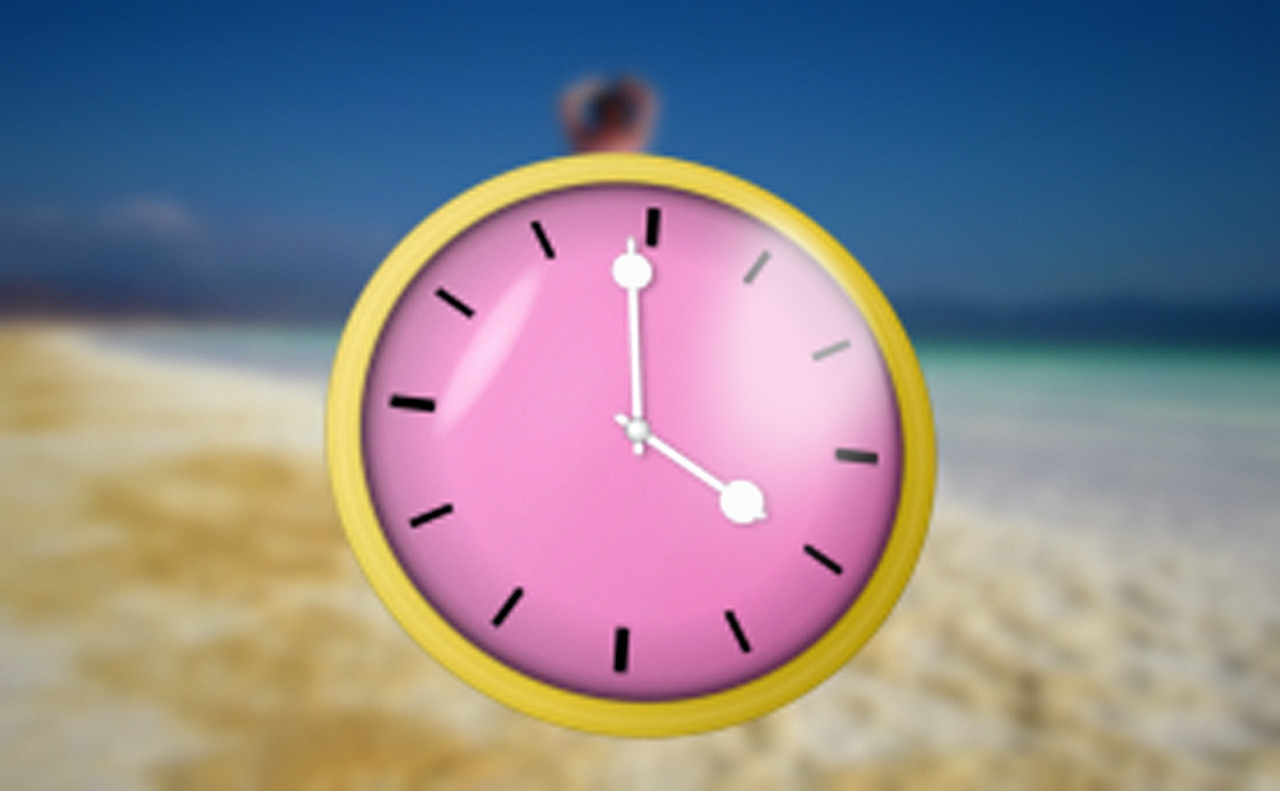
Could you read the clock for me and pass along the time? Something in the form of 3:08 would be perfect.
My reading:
3:59
